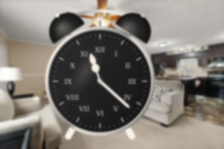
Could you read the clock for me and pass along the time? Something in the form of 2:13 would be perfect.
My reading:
11:22
